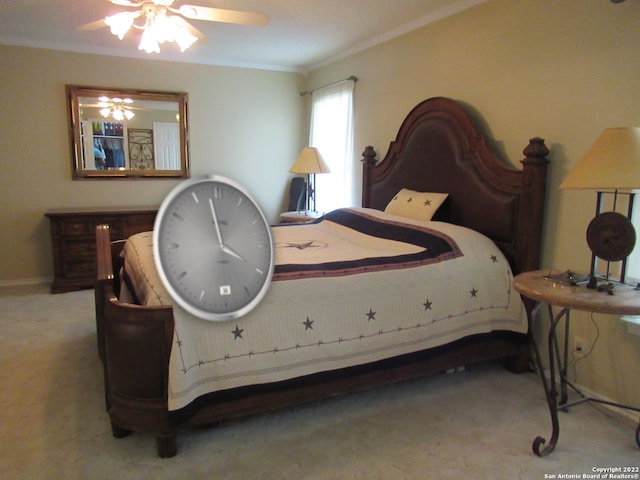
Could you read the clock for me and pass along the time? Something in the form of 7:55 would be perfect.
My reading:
3:58
